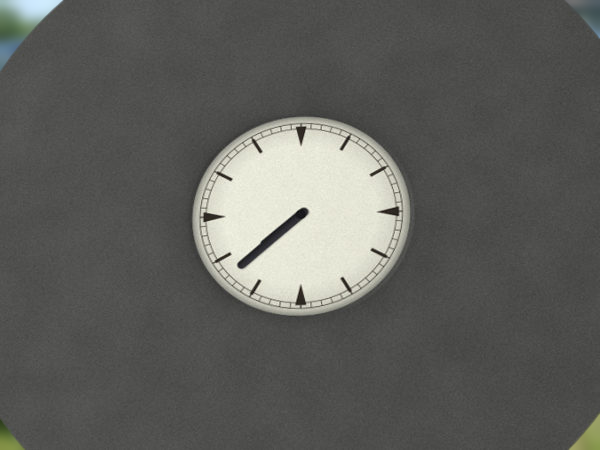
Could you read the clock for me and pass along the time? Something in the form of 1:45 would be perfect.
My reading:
7:38
